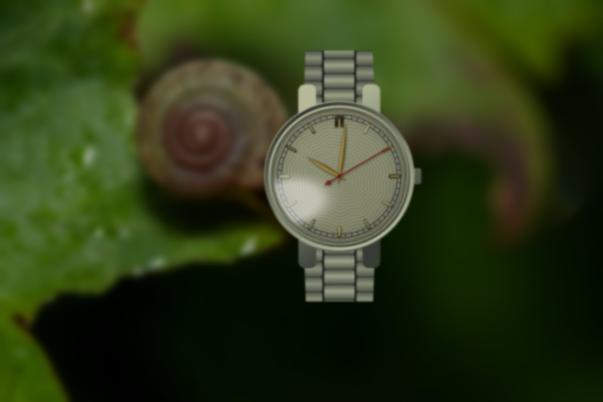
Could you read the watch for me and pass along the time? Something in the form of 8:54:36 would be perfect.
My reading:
10:01:10
